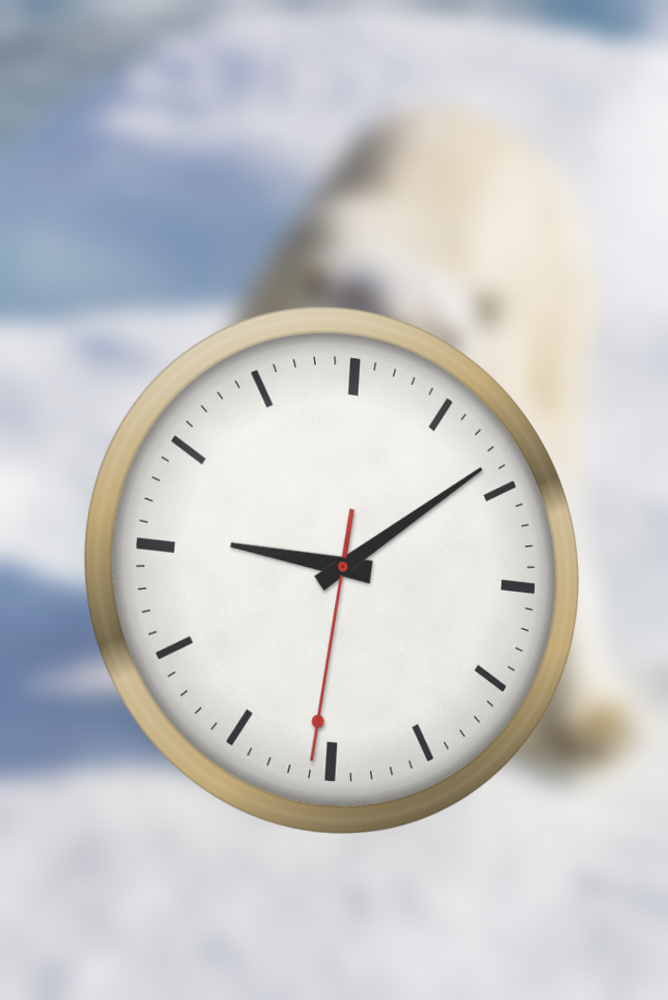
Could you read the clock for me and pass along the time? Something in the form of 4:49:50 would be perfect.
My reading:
9:08:31
